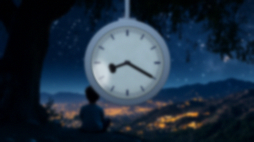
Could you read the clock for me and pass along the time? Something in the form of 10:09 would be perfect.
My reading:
8:20
